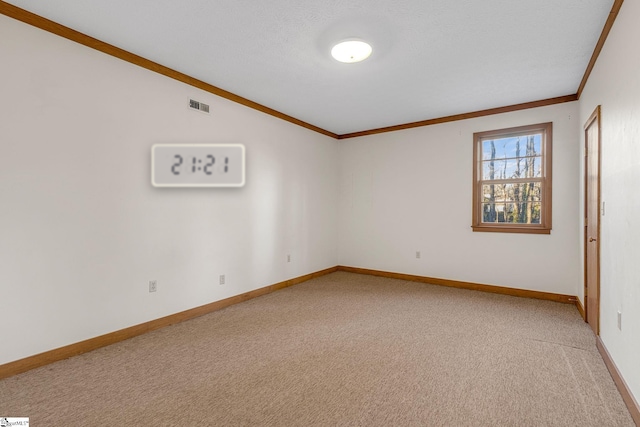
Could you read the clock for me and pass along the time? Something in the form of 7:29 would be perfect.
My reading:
21:21
